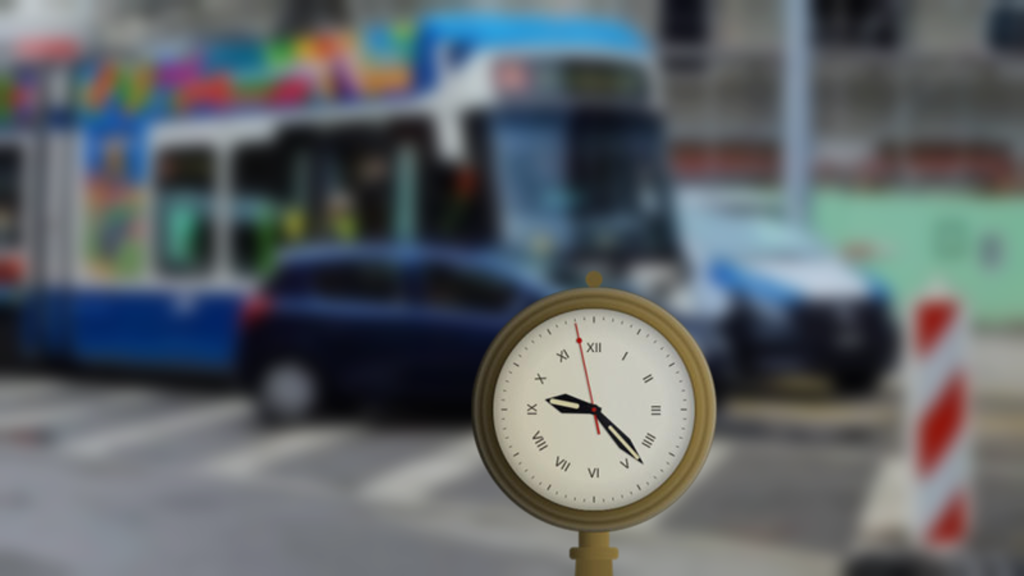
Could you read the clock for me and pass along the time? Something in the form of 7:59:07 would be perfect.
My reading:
9:22:58
